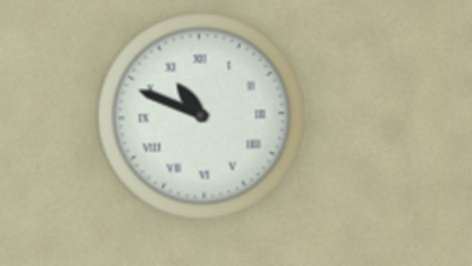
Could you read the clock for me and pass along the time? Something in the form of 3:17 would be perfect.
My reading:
10:49
